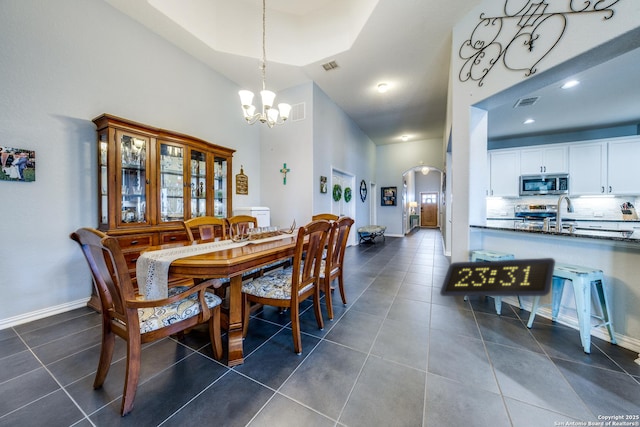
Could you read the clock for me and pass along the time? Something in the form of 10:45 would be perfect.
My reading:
23:31
